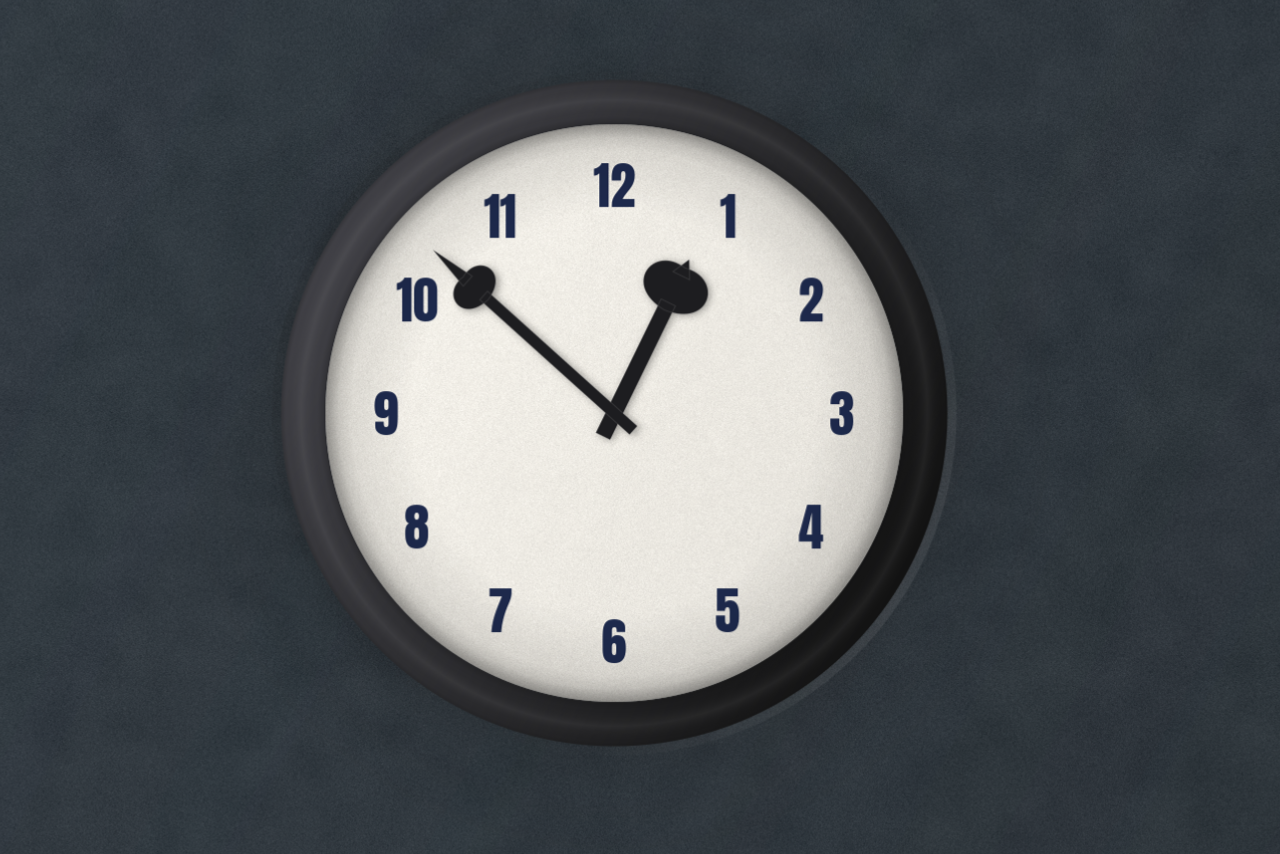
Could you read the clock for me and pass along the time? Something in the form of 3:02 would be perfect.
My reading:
12:52
